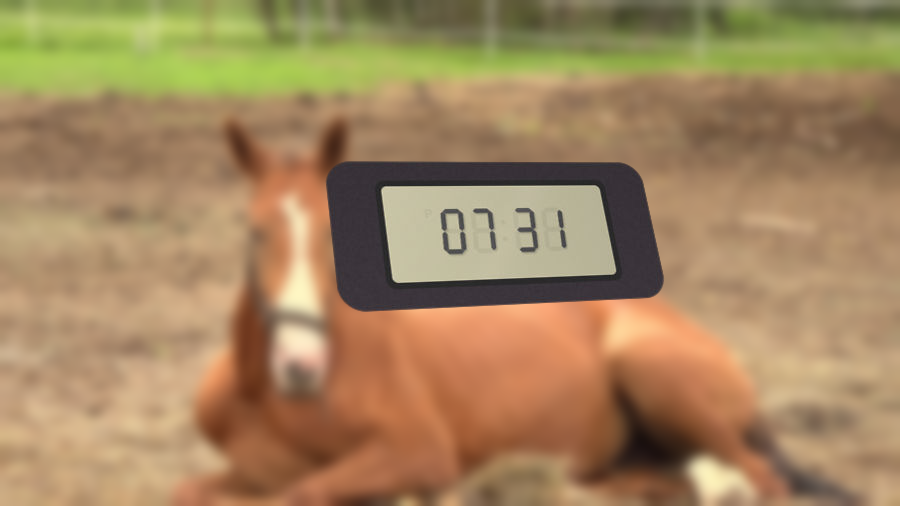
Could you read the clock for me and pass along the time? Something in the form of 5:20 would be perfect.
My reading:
7:31
